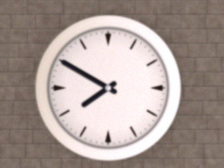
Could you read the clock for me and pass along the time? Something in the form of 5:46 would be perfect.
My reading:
7:50
